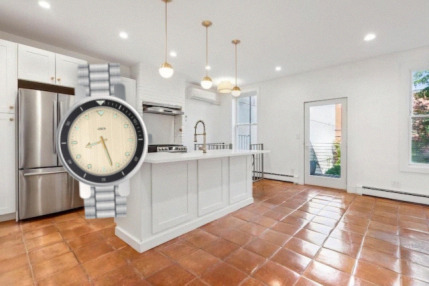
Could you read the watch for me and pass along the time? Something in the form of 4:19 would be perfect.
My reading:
8:27
